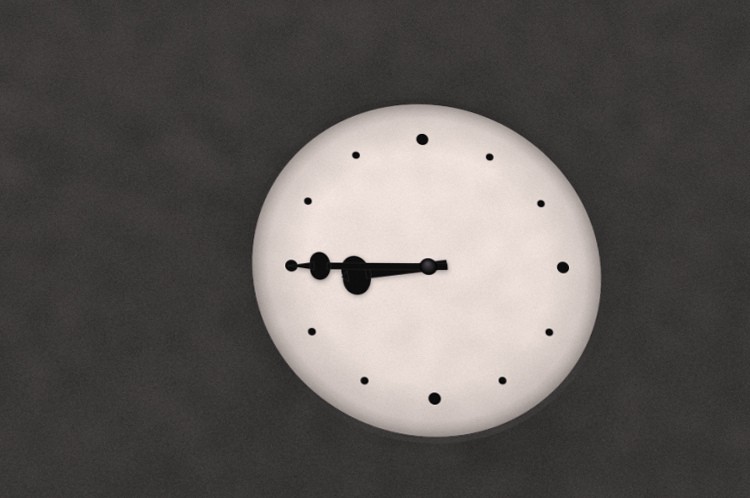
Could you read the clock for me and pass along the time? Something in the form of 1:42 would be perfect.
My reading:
8:45
